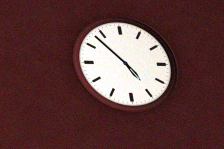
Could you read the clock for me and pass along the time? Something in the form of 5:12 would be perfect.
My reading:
4:53
